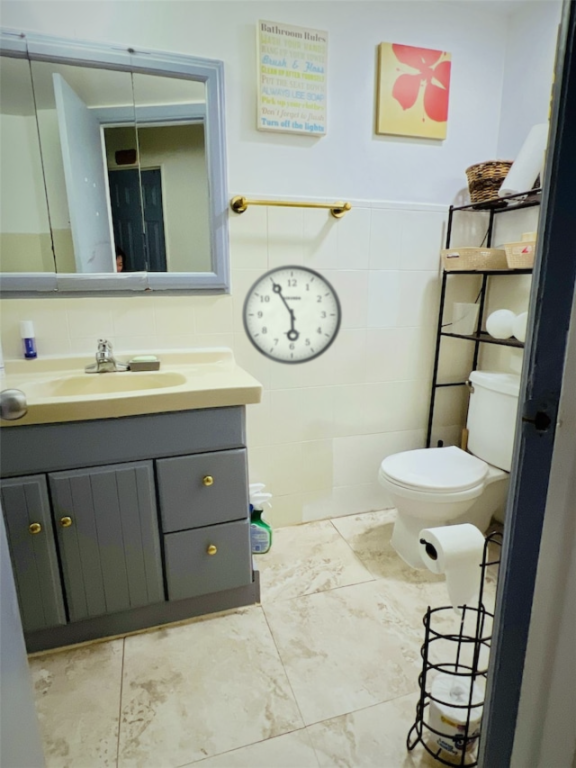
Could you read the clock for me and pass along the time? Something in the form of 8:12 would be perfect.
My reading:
5:55
